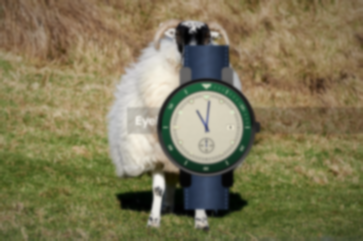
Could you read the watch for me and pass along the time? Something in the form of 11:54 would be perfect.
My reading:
11:01
